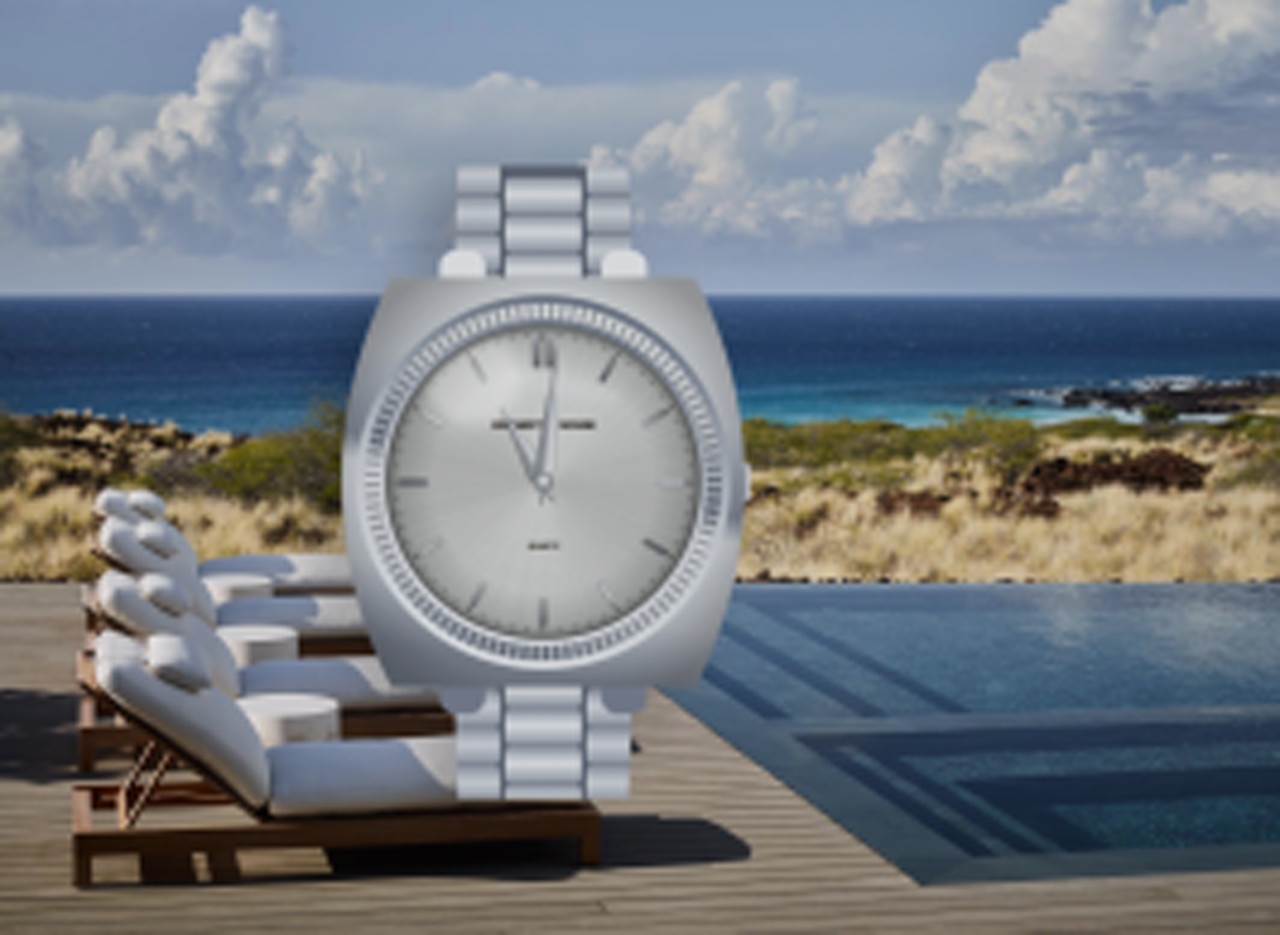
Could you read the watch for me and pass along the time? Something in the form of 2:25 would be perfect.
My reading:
11:01
